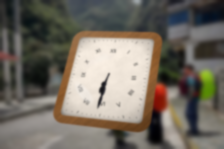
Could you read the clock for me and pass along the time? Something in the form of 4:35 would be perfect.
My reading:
6:31
